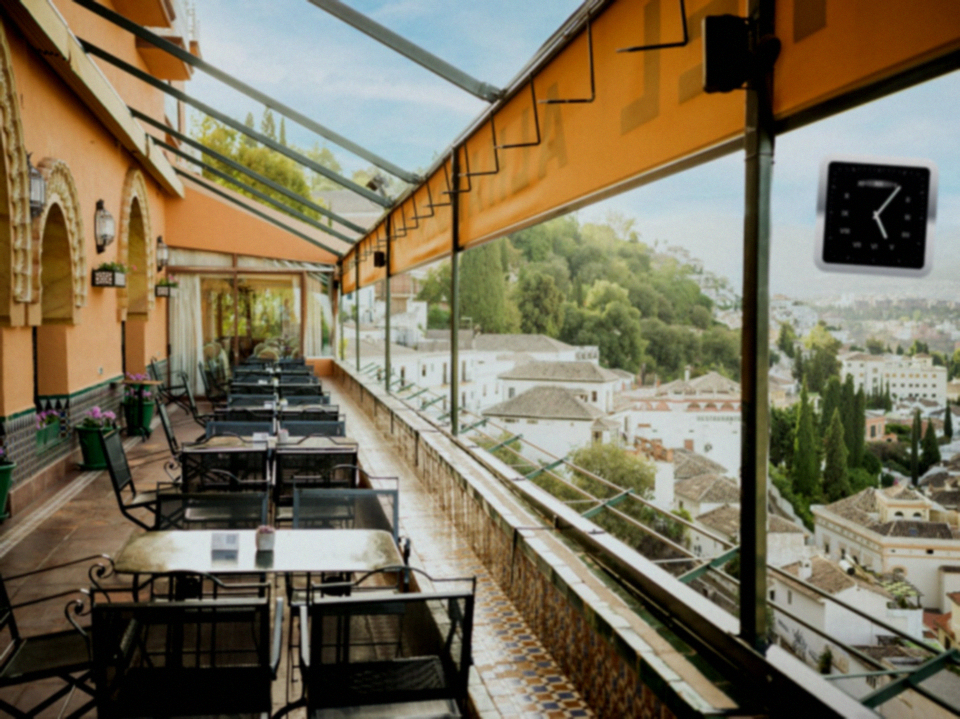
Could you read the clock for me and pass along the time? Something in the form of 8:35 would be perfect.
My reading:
5:06
